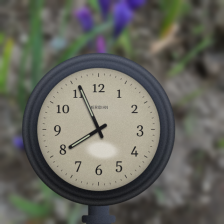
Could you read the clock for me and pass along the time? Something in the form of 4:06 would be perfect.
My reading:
7:56
